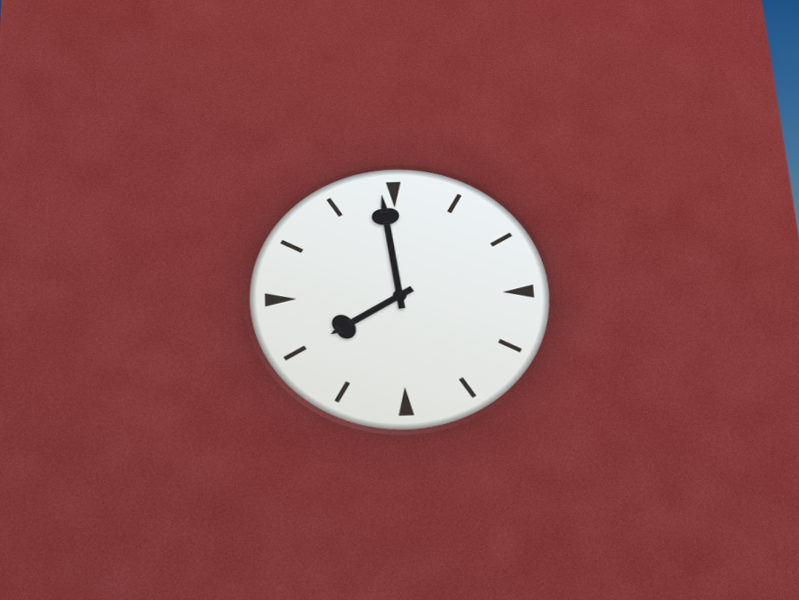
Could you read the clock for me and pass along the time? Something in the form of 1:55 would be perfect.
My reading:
7:59
